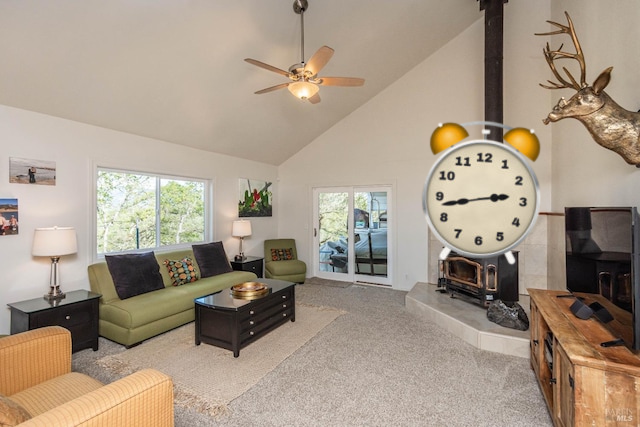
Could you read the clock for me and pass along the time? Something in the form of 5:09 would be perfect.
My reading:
2:43
